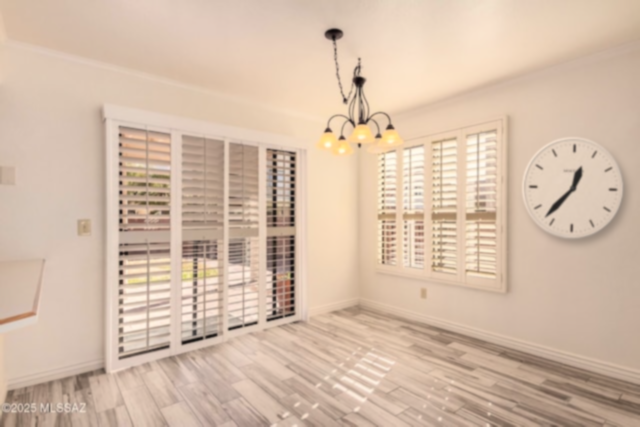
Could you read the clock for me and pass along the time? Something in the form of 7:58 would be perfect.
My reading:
12:37
